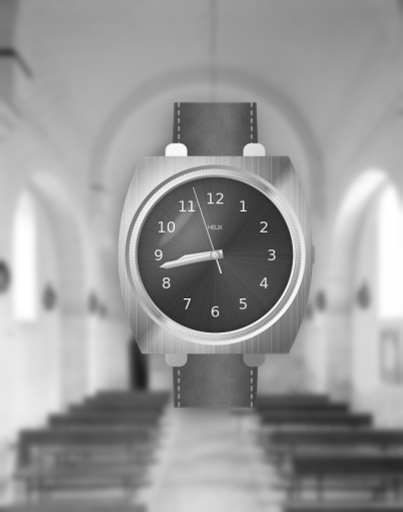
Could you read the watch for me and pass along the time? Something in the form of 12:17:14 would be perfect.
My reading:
8:42:57
